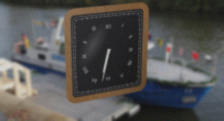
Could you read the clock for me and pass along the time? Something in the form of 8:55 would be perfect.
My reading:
6:32
